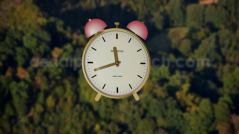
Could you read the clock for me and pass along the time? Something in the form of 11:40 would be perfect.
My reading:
11:42
